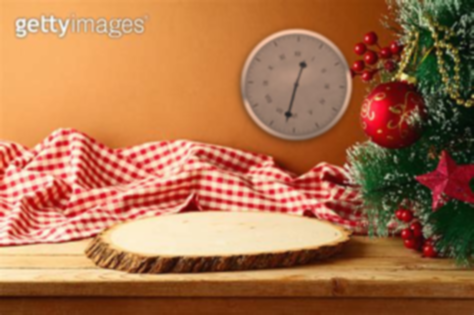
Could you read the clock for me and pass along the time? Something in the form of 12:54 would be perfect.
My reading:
12:32
